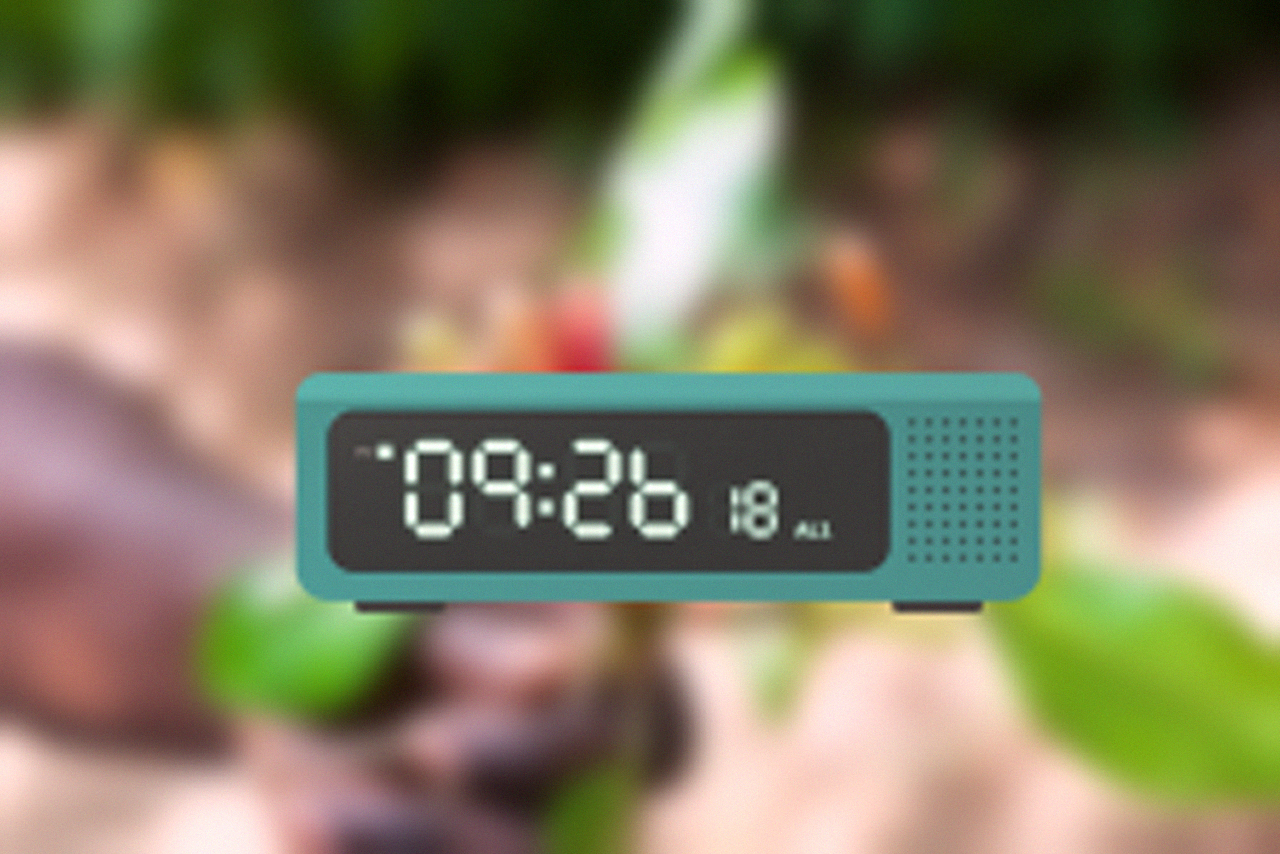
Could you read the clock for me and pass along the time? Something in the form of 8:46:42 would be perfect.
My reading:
9:26:18
